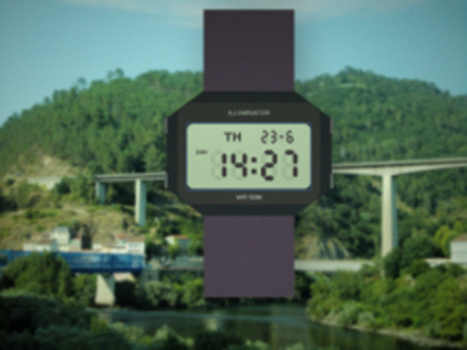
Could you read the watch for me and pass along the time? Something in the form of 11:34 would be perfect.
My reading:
14:27
